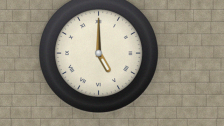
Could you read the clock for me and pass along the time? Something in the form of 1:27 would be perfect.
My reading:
5:00
